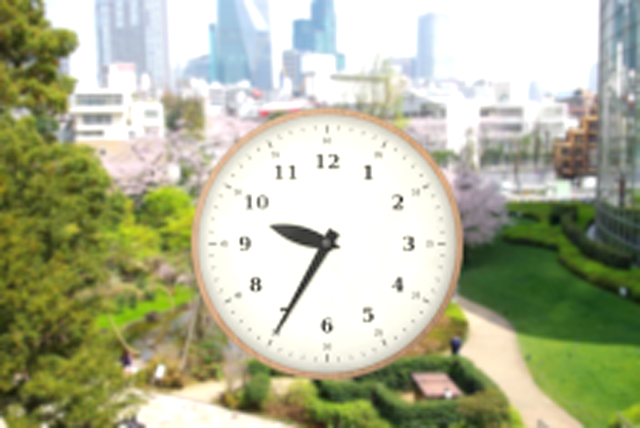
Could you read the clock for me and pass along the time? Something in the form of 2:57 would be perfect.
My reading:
9:35
